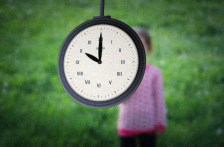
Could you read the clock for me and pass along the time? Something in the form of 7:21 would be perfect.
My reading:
10:00
